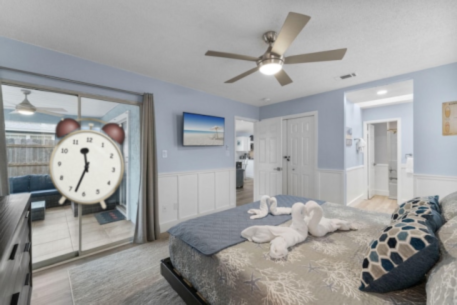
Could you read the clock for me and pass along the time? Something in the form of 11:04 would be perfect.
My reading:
11:33
